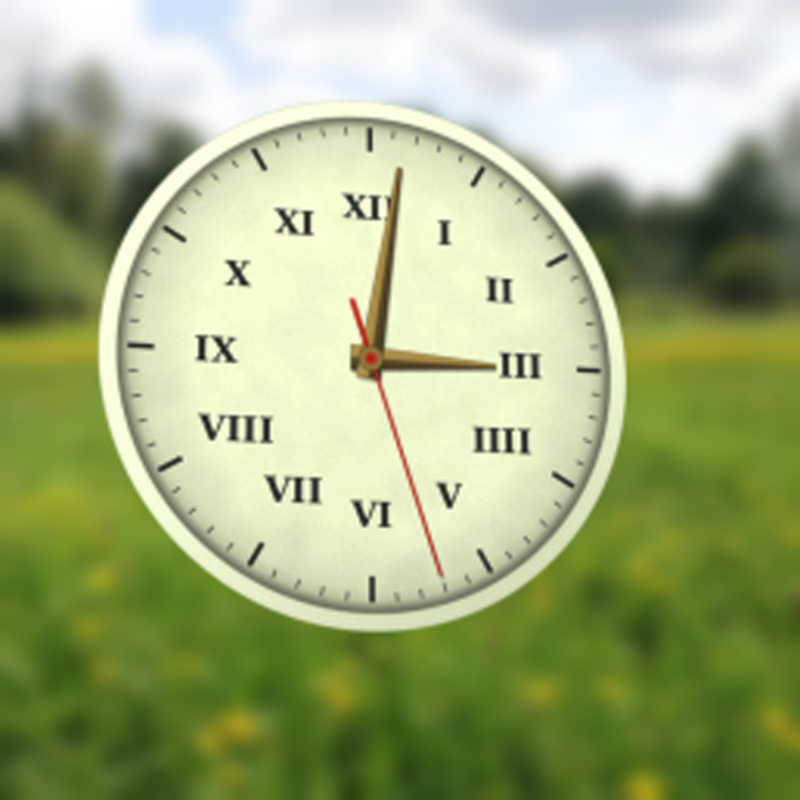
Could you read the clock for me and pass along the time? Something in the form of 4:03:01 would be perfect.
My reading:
3:01:27
